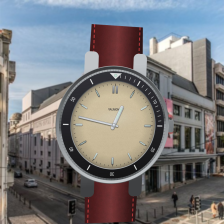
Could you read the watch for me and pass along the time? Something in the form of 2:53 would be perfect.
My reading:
12:47
